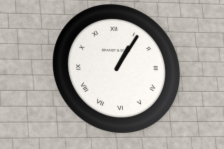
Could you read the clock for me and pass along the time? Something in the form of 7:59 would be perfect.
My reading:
1:06
